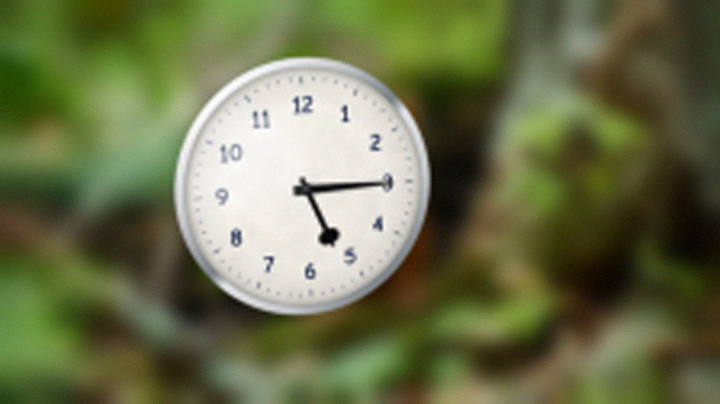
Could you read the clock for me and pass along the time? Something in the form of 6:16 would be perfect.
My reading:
5:15
